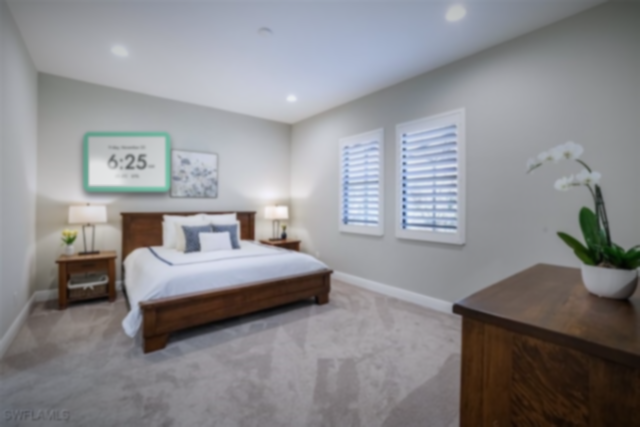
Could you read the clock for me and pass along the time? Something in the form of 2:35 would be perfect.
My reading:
6:25
